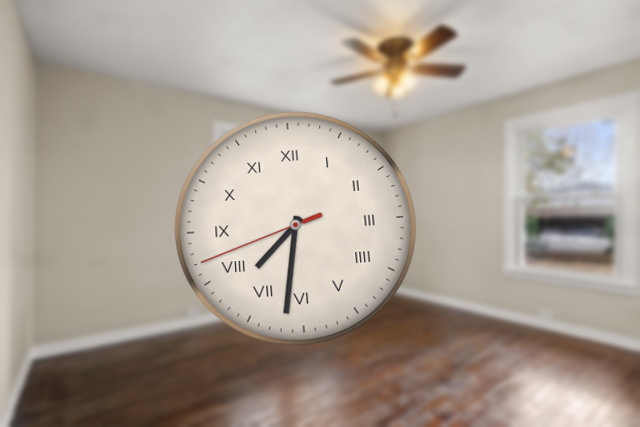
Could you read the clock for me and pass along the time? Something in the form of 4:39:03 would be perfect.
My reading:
7:31:42
